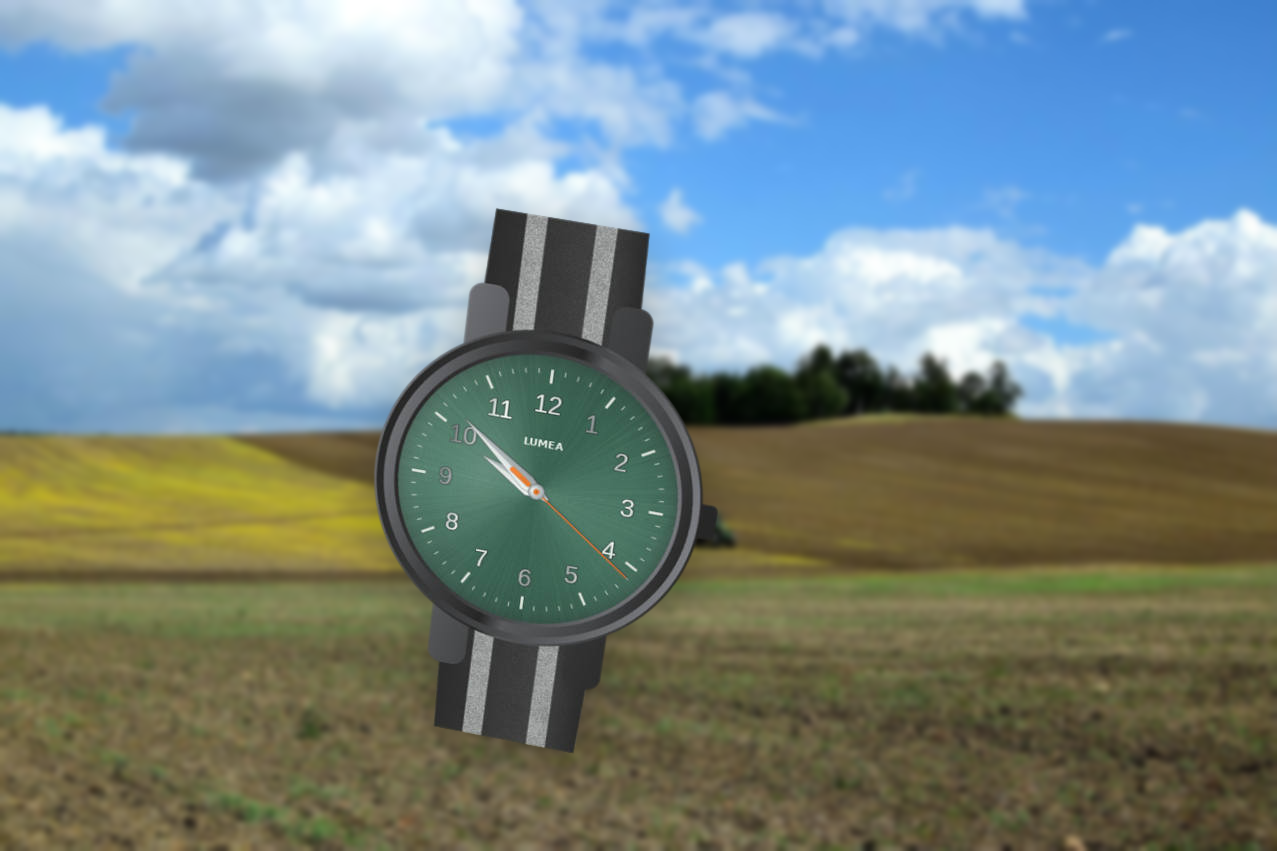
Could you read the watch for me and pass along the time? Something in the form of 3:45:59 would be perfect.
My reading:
9:51:21
